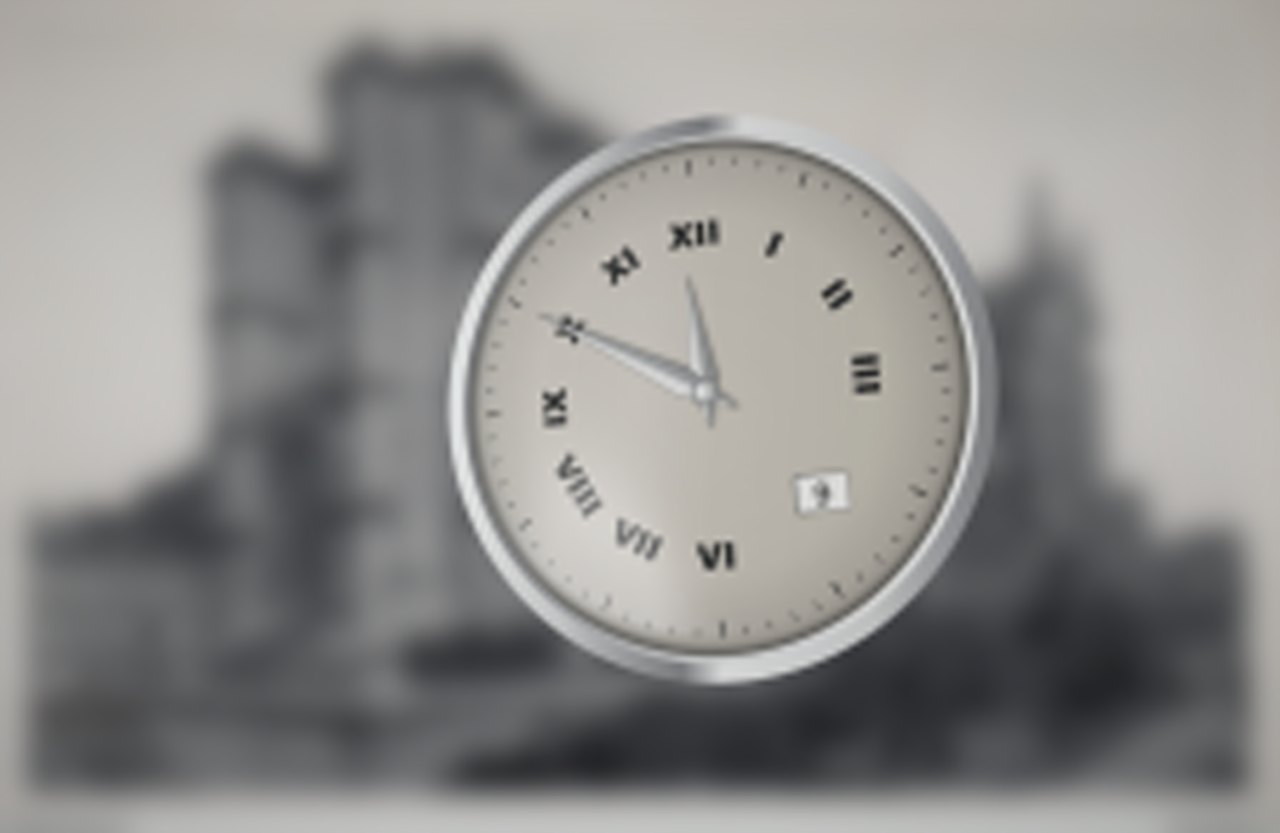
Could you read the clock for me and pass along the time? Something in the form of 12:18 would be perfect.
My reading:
11:50
